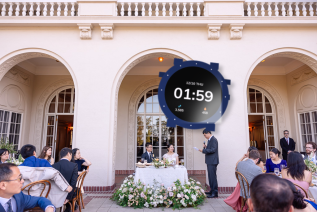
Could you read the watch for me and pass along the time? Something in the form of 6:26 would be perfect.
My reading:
1:59
